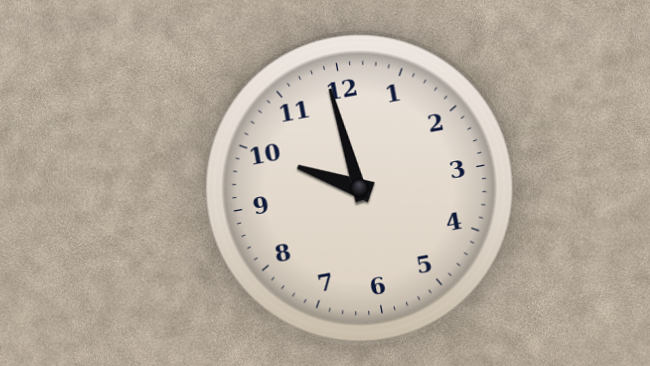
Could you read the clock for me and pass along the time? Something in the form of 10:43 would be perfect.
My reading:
9:59
